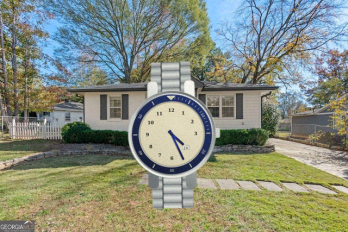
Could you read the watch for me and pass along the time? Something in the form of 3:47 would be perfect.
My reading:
4:26
